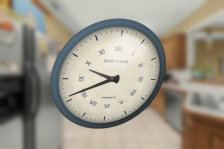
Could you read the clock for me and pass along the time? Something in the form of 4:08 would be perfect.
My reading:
9:41
